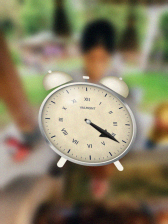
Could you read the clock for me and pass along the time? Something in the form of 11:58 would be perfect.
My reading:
4:21
